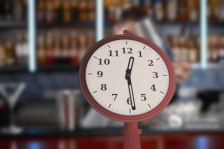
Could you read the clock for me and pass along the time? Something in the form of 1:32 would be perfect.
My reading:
12:29
